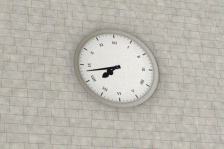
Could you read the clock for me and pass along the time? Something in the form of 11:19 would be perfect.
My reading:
7:43
